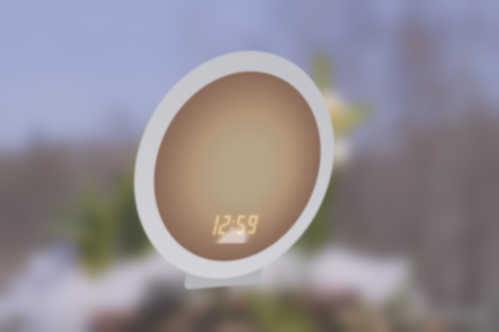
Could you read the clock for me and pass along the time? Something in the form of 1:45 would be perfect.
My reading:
12:59
